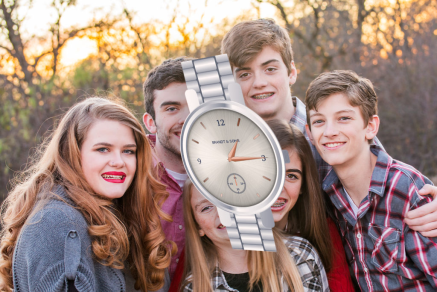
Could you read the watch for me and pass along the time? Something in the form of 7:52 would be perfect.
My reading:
1:15
